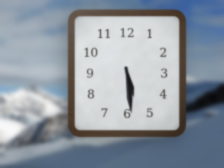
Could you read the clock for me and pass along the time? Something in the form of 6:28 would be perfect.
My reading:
5:29
